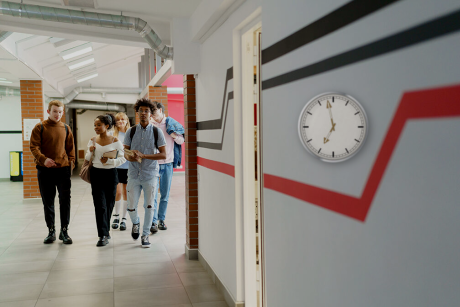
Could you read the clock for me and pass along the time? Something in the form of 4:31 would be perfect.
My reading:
6:58
